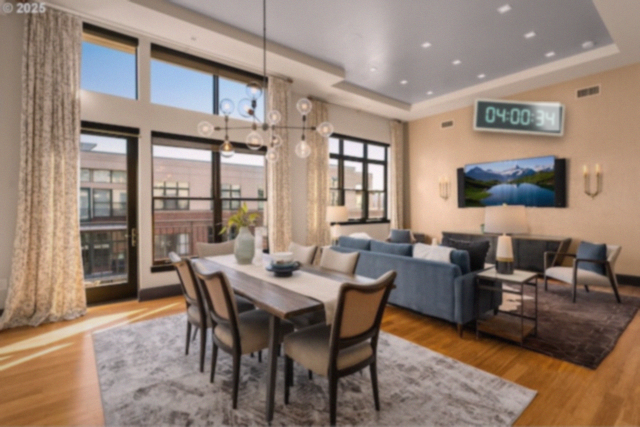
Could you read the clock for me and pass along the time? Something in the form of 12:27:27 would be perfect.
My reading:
4:00:34
